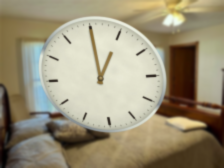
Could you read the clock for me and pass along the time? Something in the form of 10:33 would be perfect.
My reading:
1:00
